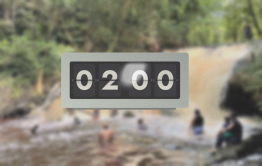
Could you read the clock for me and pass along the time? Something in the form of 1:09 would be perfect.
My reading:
2:00
